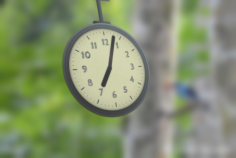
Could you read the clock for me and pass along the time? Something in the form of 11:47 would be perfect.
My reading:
7:03
